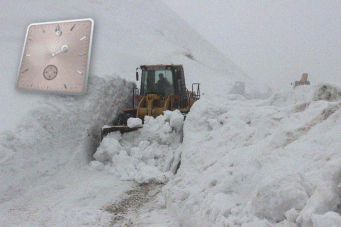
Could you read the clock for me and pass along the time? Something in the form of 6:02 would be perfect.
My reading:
2:01
